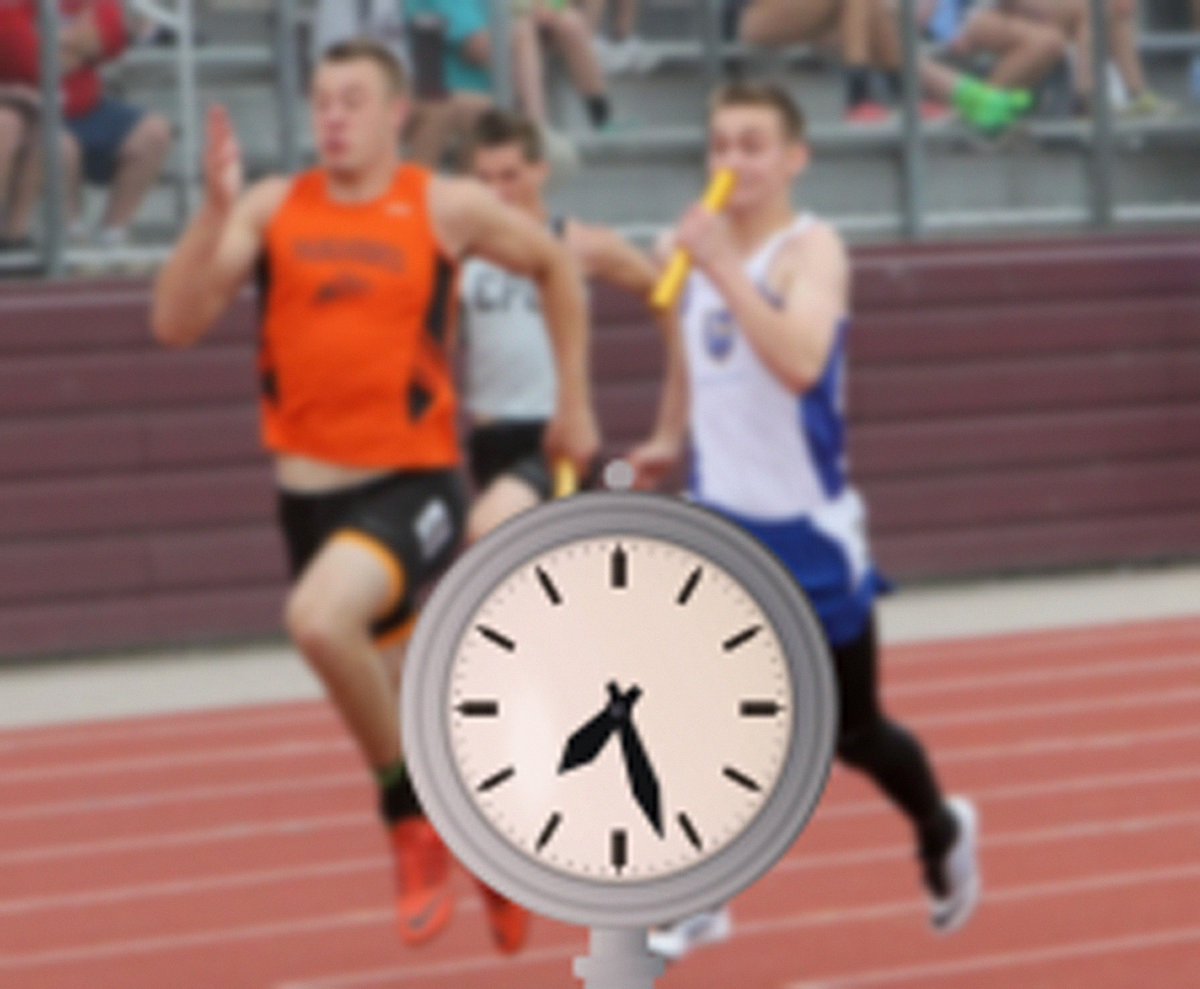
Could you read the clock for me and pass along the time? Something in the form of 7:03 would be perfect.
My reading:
7:27
